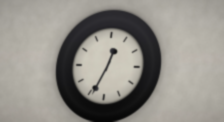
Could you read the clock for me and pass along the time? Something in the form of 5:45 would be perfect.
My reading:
12:34
